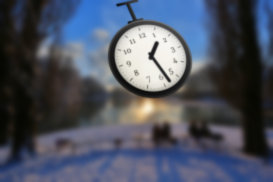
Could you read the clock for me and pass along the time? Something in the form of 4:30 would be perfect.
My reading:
1:28
